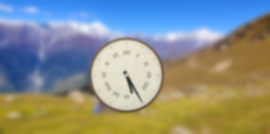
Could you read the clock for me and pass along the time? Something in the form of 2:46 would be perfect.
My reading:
5:25
